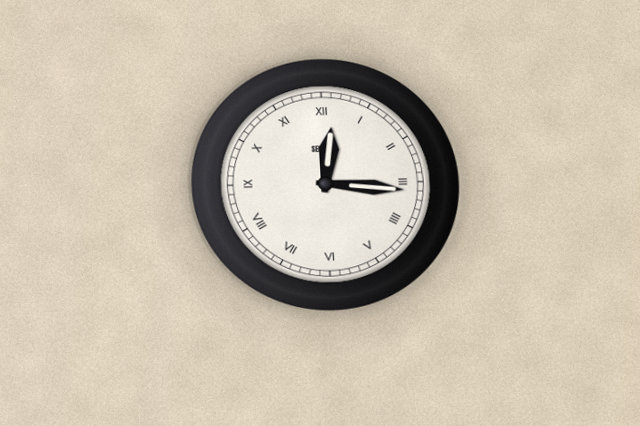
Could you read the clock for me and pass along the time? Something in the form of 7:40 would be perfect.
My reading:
12:16
